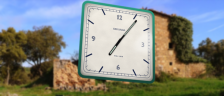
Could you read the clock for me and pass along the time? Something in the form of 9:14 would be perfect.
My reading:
7:06
